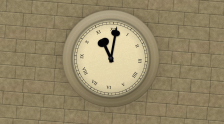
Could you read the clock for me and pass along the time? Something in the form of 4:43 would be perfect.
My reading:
11:01
